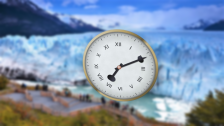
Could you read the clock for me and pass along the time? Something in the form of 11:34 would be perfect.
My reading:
7:11
